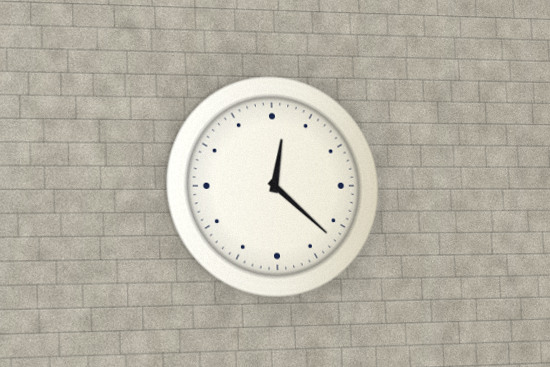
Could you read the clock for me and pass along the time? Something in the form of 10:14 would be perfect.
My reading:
12:22
